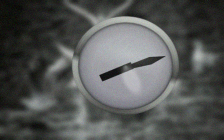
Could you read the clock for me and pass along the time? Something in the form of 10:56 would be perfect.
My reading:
8:12
